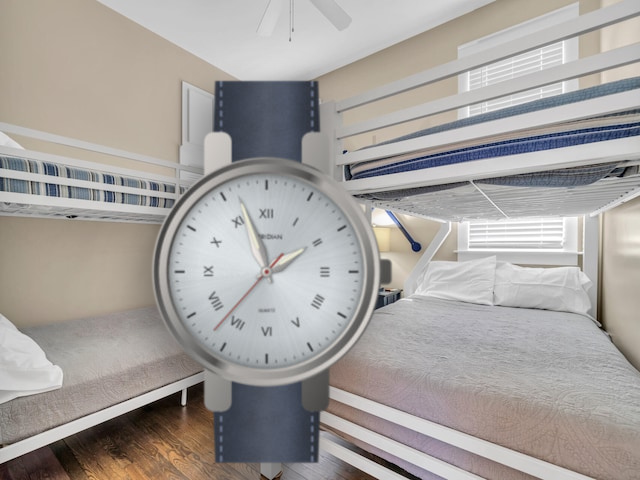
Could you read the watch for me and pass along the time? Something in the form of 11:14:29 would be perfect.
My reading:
1:56:37
